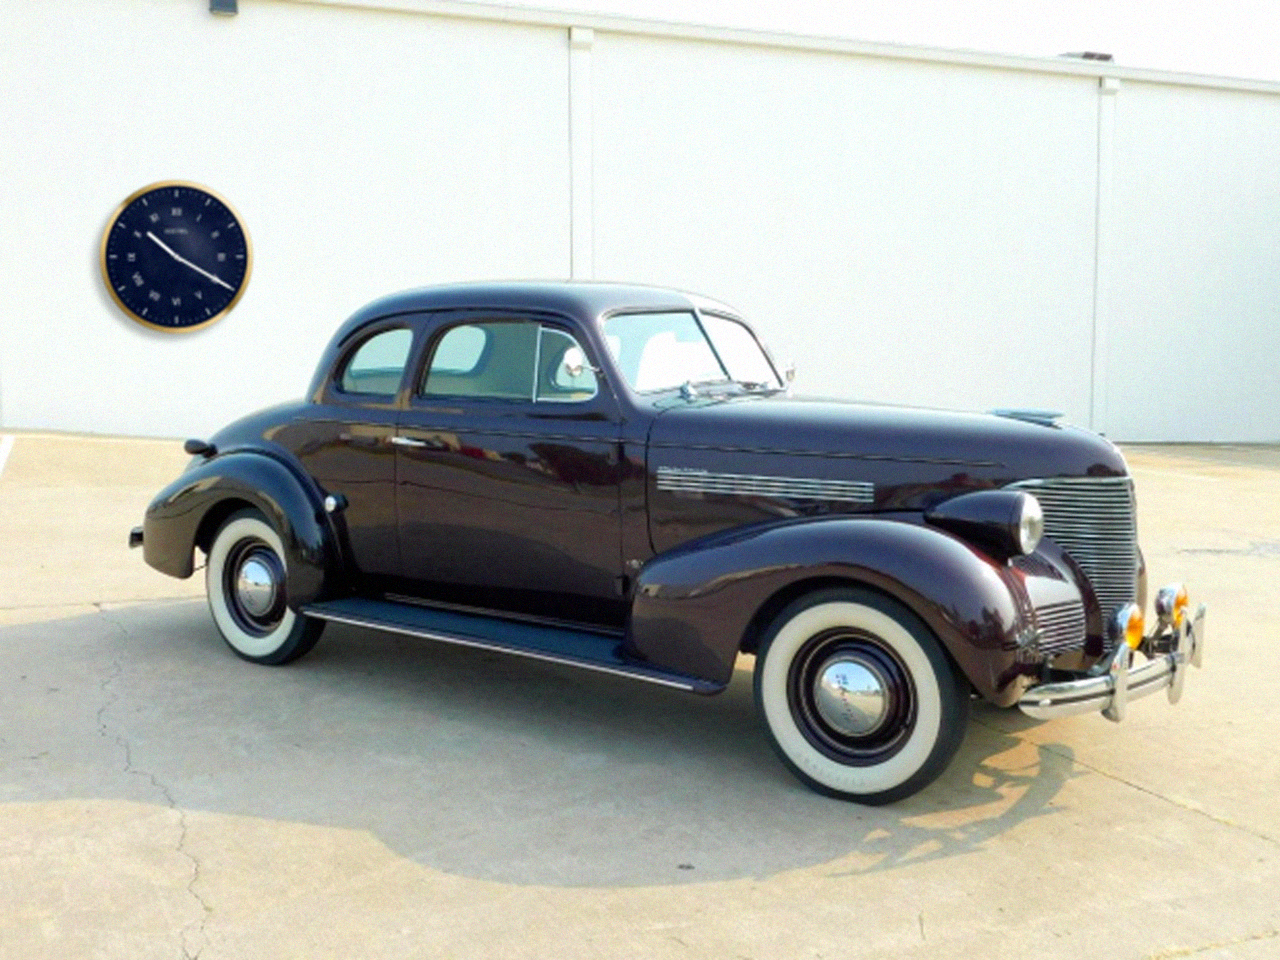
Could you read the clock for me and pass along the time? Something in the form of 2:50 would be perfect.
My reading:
10:20
